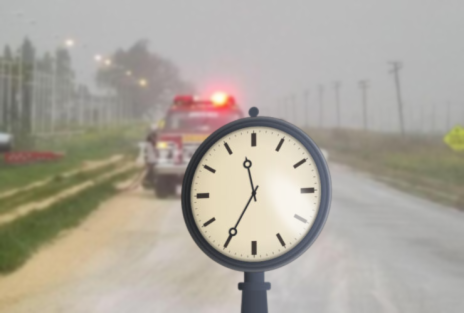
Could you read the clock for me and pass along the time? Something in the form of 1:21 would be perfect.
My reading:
11:35
